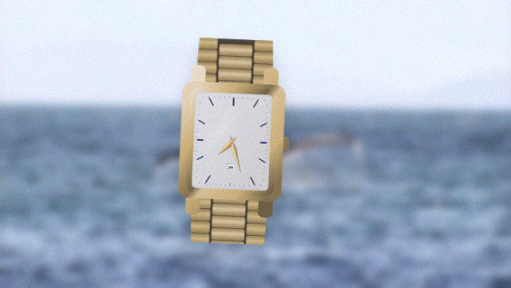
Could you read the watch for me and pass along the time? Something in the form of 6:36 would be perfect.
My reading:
7:27
